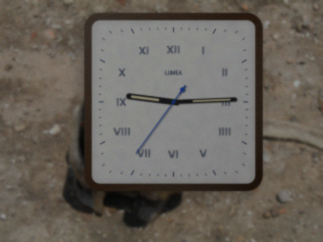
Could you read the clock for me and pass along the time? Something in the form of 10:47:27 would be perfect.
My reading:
9:14:36
